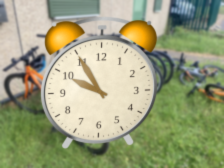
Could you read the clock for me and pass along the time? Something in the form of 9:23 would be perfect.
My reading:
9:55
